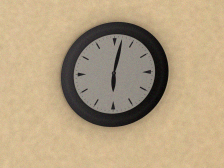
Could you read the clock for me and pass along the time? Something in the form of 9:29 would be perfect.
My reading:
6:02
